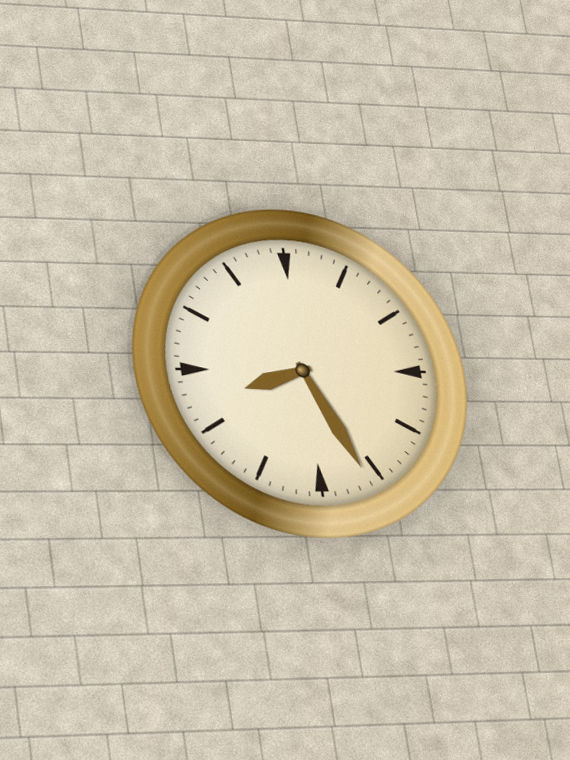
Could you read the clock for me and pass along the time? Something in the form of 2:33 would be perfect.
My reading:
8:26
